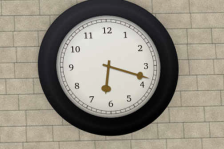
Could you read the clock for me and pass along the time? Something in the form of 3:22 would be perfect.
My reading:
6:18
